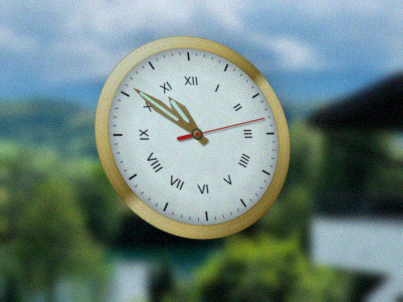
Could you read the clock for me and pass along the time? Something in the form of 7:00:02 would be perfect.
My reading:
10:51:13
